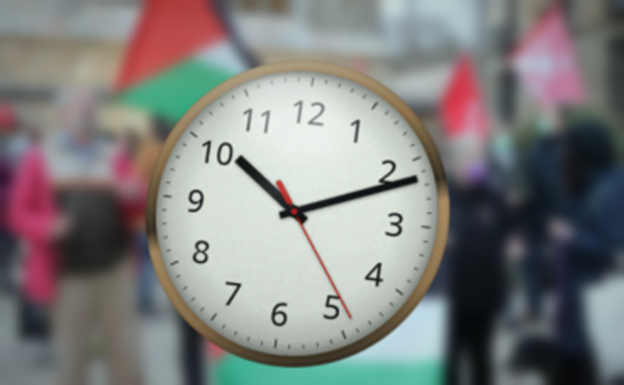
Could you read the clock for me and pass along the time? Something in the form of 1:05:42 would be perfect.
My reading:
10:11:24
